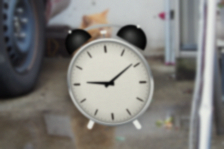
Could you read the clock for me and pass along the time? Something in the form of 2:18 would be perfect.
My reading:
9:09
